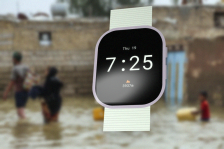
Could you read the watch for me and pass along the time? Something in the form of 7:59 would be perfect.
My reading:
7:25
